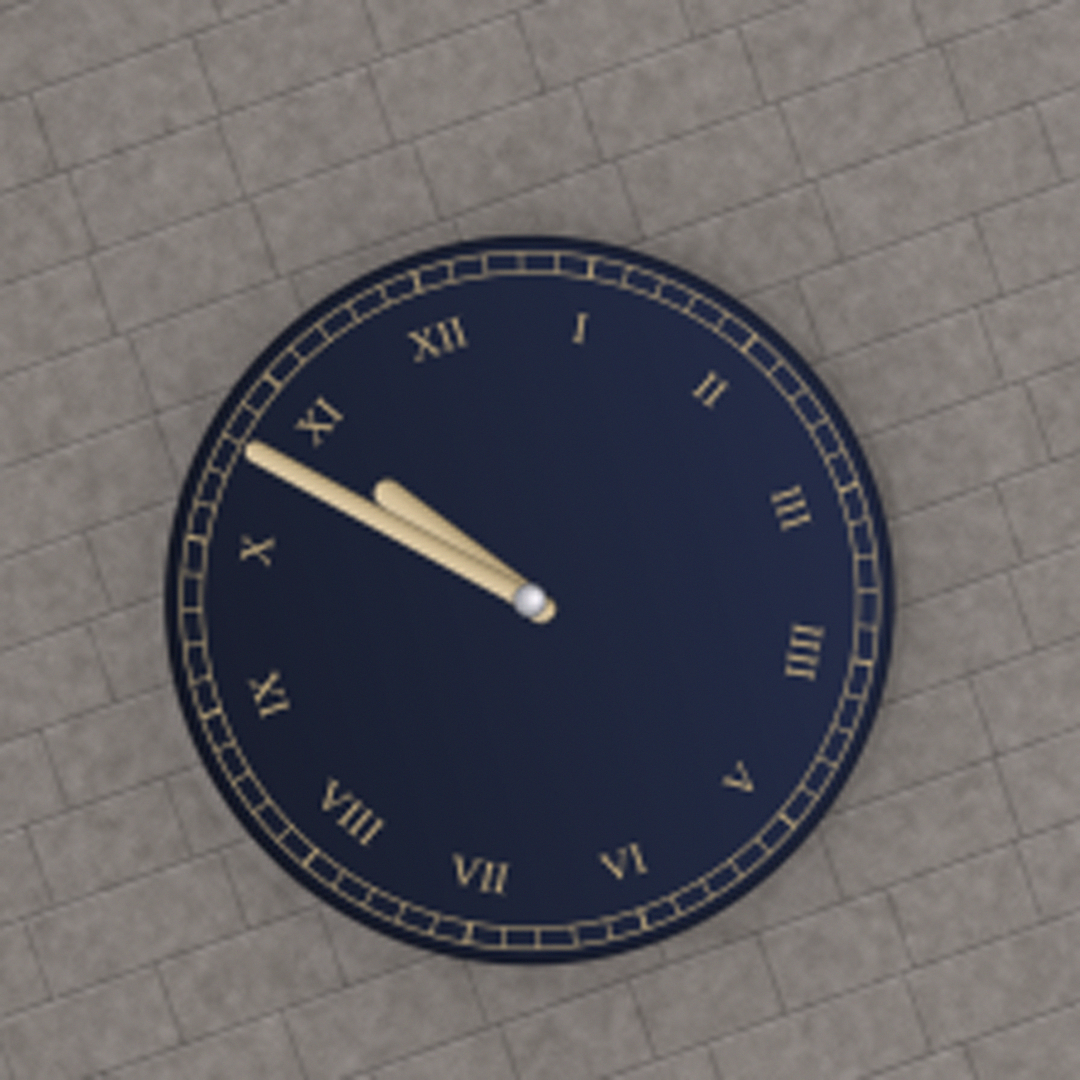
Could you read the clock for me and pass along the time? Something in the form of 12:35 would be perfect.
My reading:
10:53
